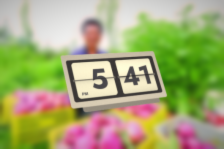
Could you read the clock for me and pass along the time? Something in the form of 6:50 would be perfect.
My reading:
5:41
